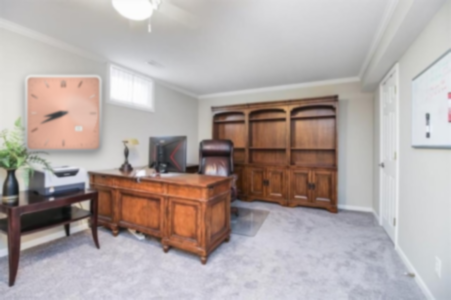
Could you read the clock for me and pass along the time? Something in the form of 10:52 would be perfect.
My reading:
8:41
